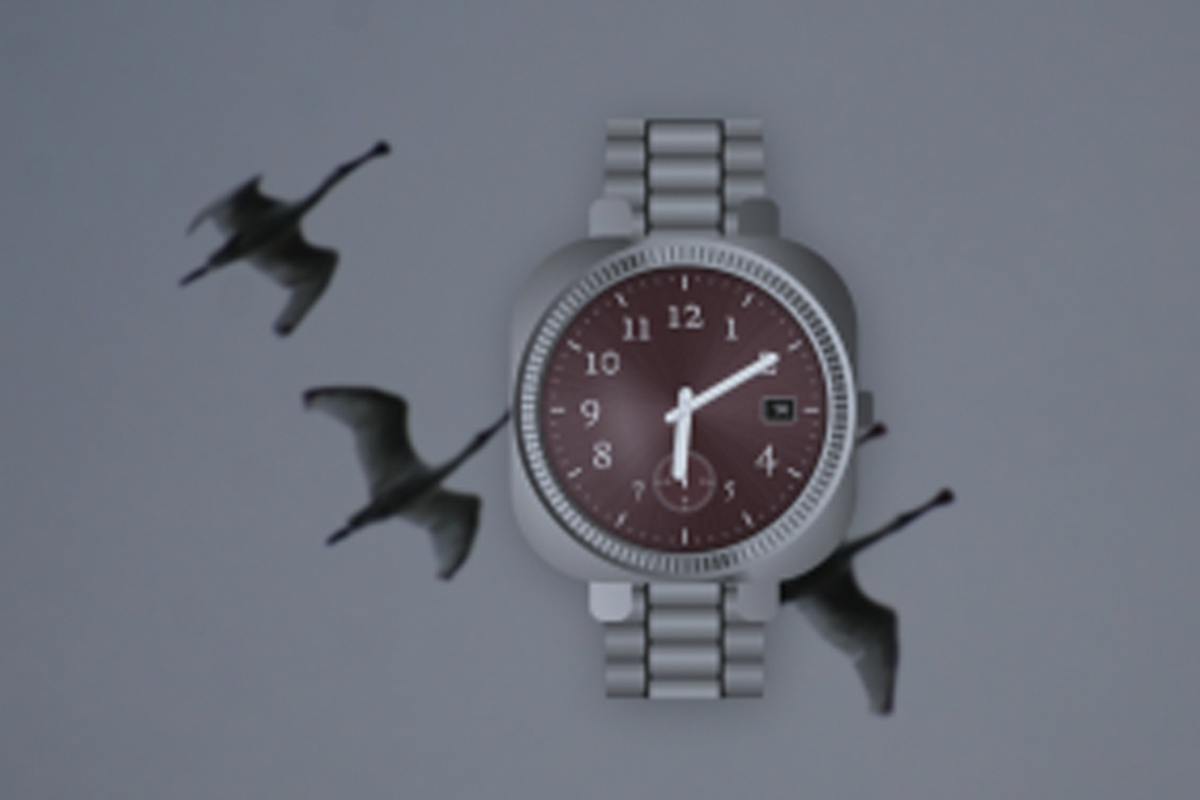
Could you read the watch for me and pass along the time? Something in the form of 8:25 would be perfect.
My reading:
6:10
